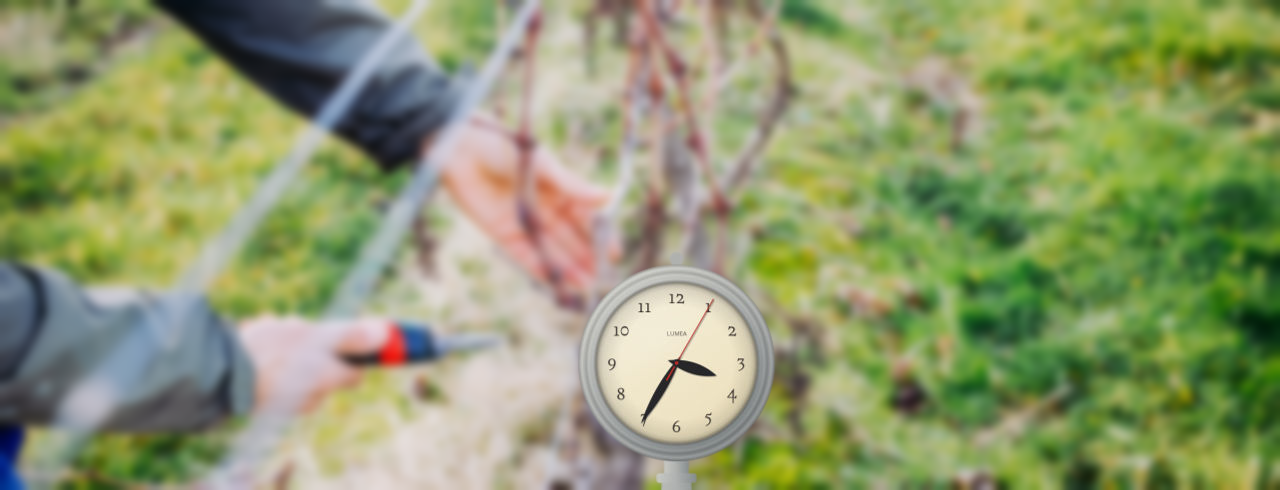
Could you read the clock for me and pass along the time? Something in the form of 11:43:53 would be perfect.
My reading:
3:35:05
